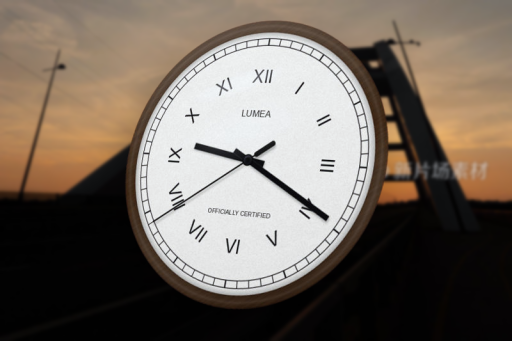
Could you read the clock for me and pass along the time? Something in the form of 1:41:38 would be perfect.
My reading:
9:19:39
